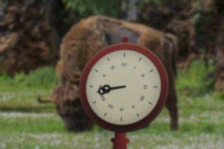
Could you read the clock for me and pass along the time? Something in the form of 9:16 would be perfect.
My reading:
8:43
